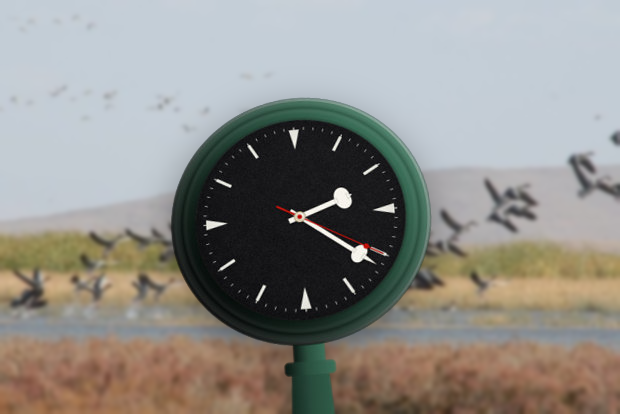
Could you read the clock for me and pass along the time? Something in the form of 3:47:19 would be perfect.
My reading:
2:21:20
